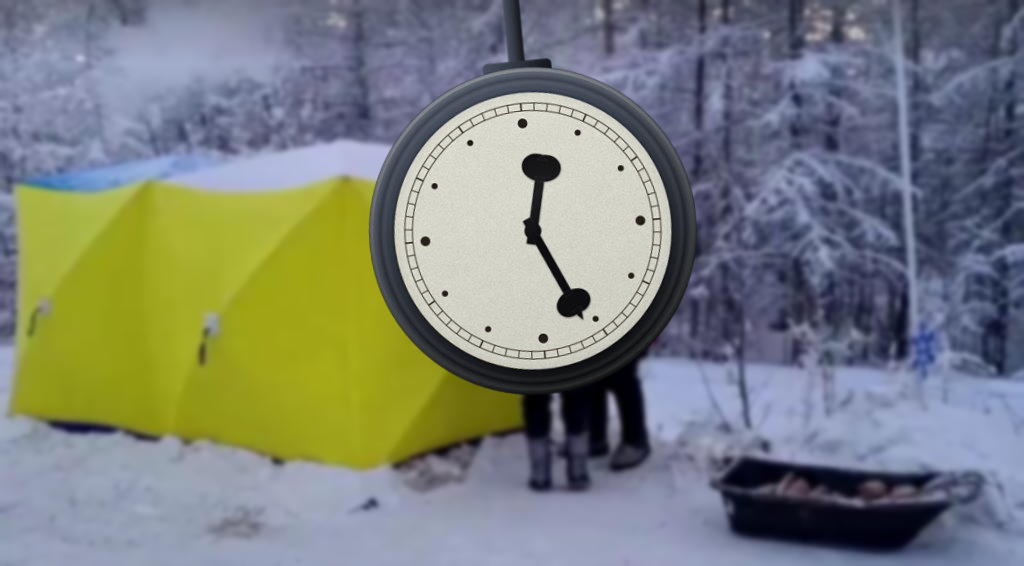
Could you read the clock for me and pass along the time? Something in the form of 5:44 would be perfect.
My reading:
12:26
